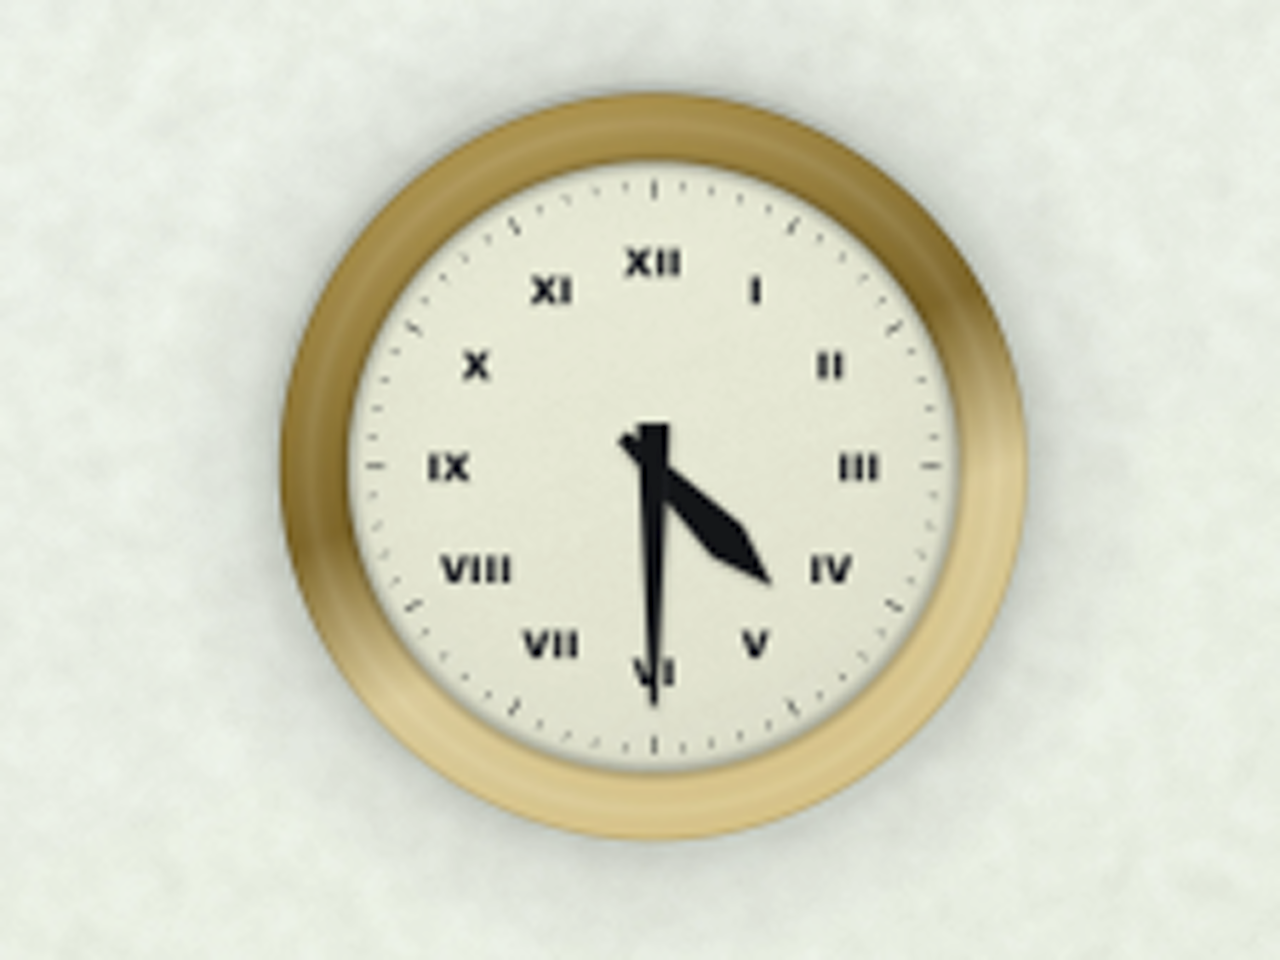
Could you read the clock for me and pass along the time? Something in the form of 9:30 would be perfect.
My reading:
4:30
